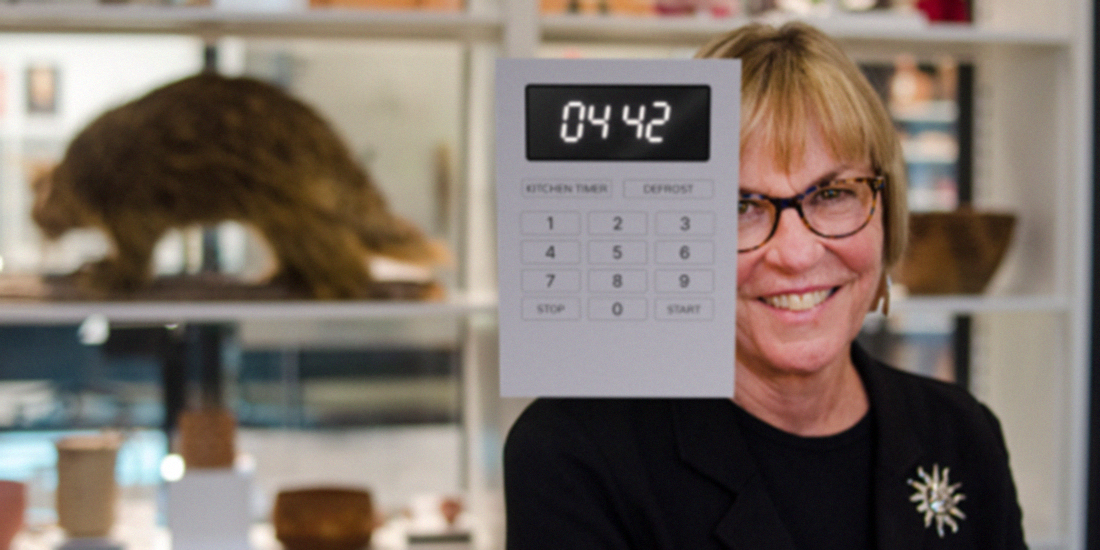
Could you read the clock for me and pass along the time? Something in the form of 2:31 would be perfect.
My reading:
4:42
